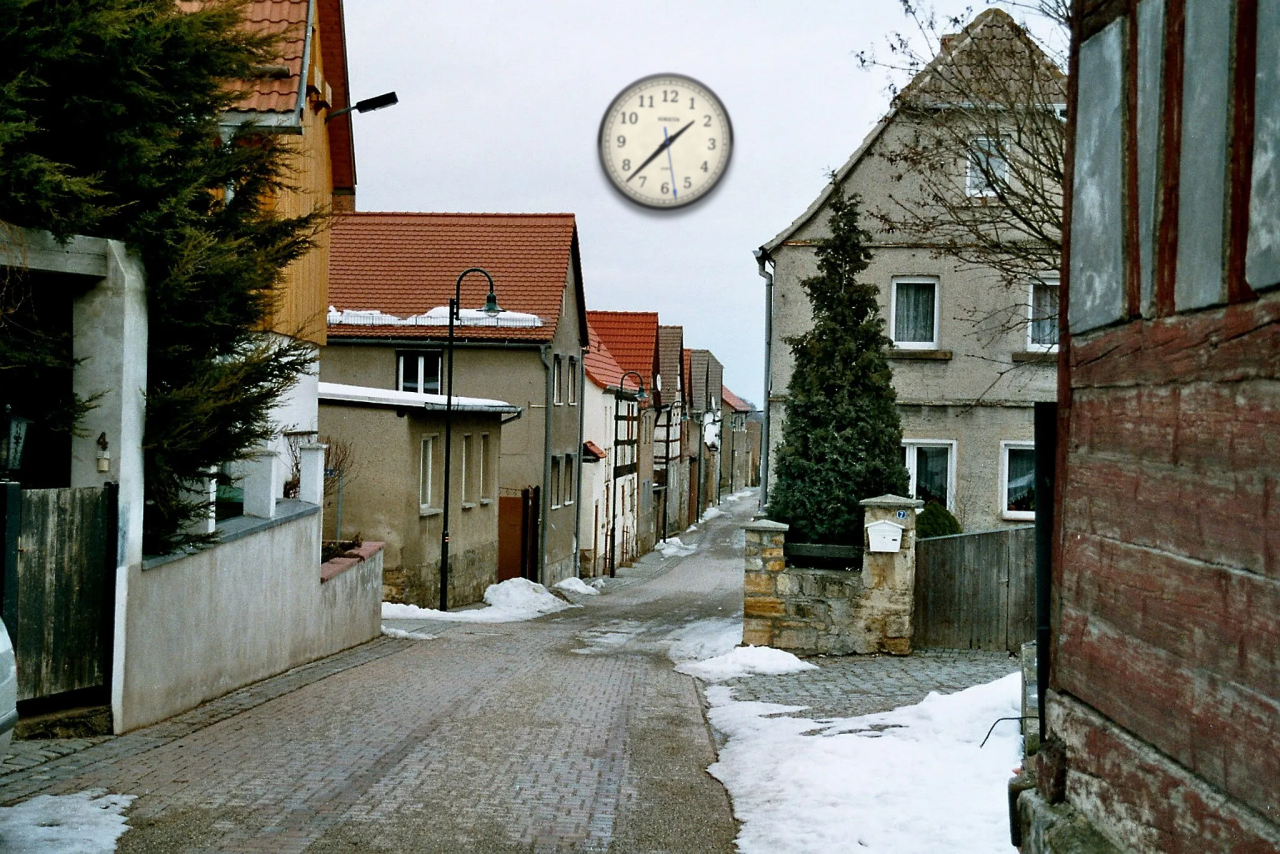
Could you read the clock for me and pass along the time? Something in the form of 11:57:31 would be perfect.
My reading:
1:37:28
